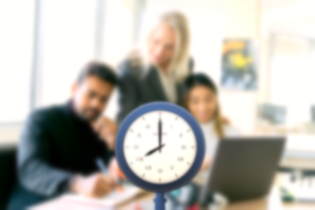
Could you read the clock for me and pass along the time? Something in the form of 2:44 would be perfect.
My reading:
8:00
